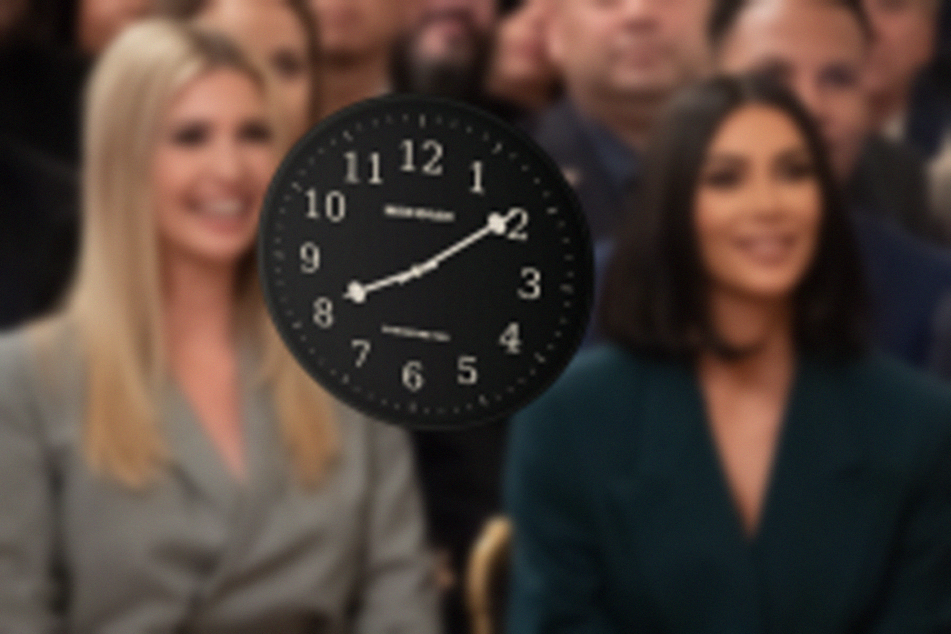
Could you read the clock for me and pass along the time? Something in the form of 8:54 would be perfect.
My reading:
8:09
